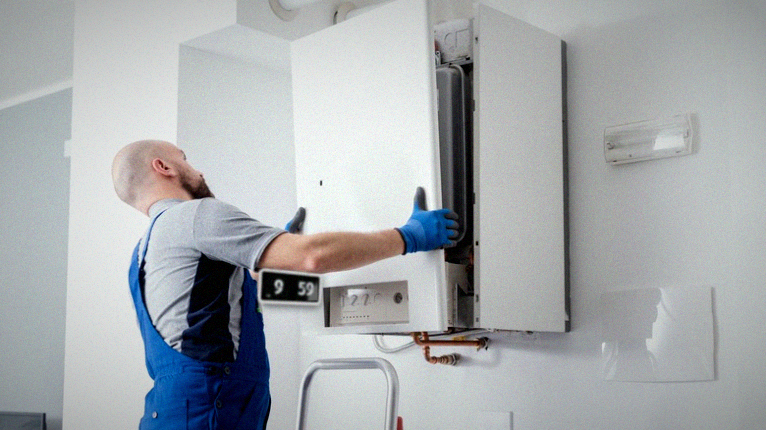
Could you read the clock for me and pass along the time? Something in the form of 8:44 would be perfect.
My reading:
9:59
